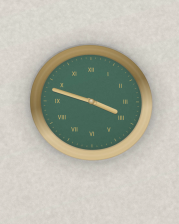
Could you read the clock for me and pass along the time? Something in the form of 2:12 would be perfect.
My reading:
3:48
